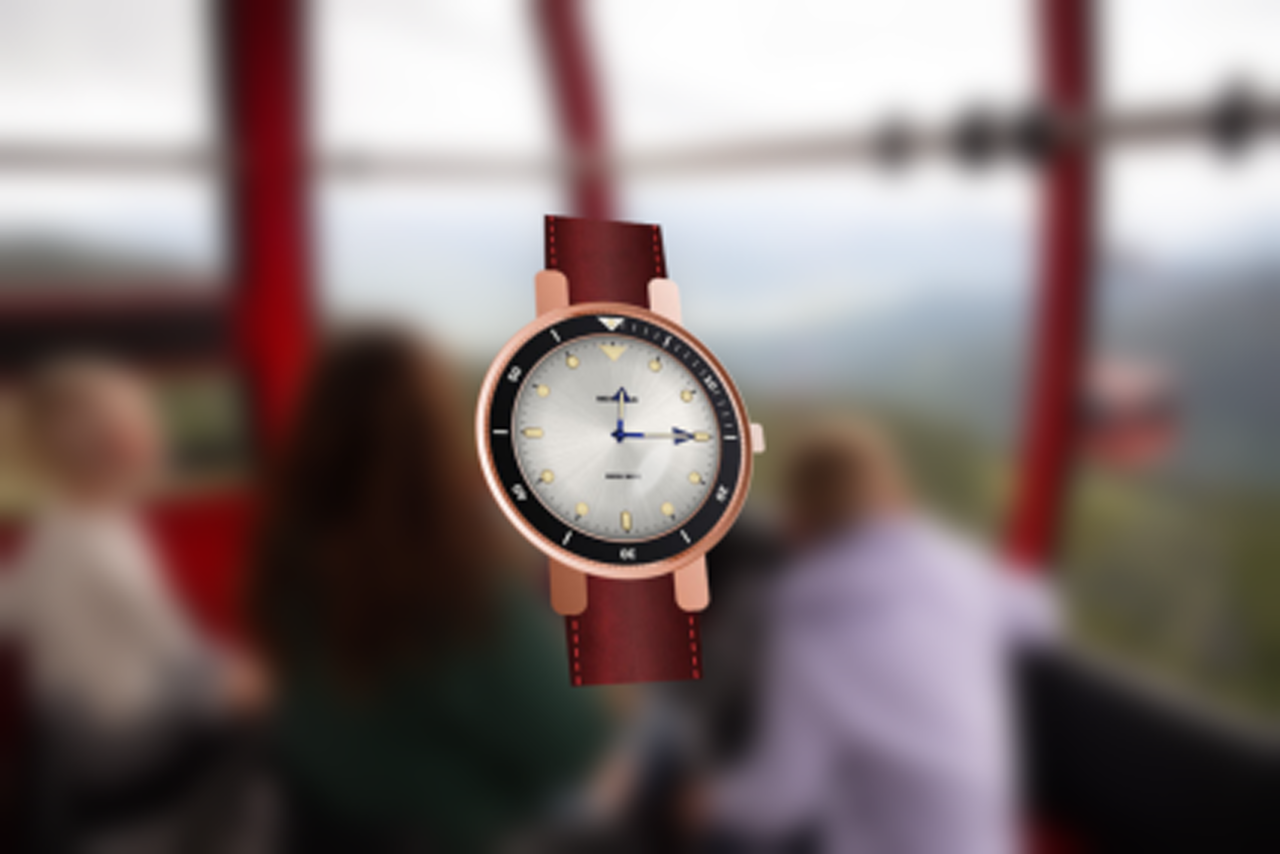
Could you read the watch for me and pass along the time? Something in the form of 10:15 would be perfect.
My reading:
12:15
